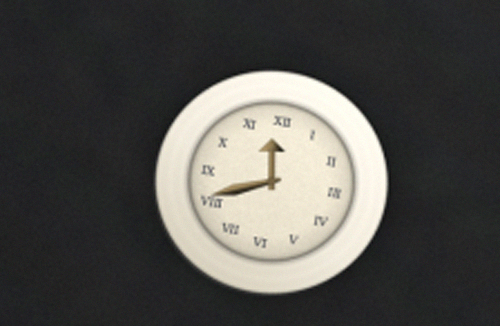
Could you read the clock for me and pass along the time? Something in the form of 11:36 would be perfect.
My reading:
11:41
